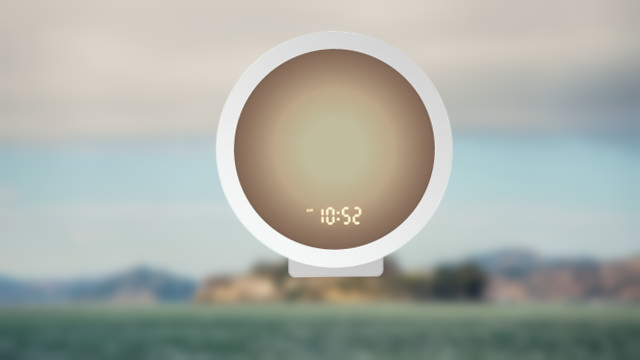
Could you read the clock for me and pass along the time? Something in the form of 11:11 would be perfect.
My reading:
10:52
